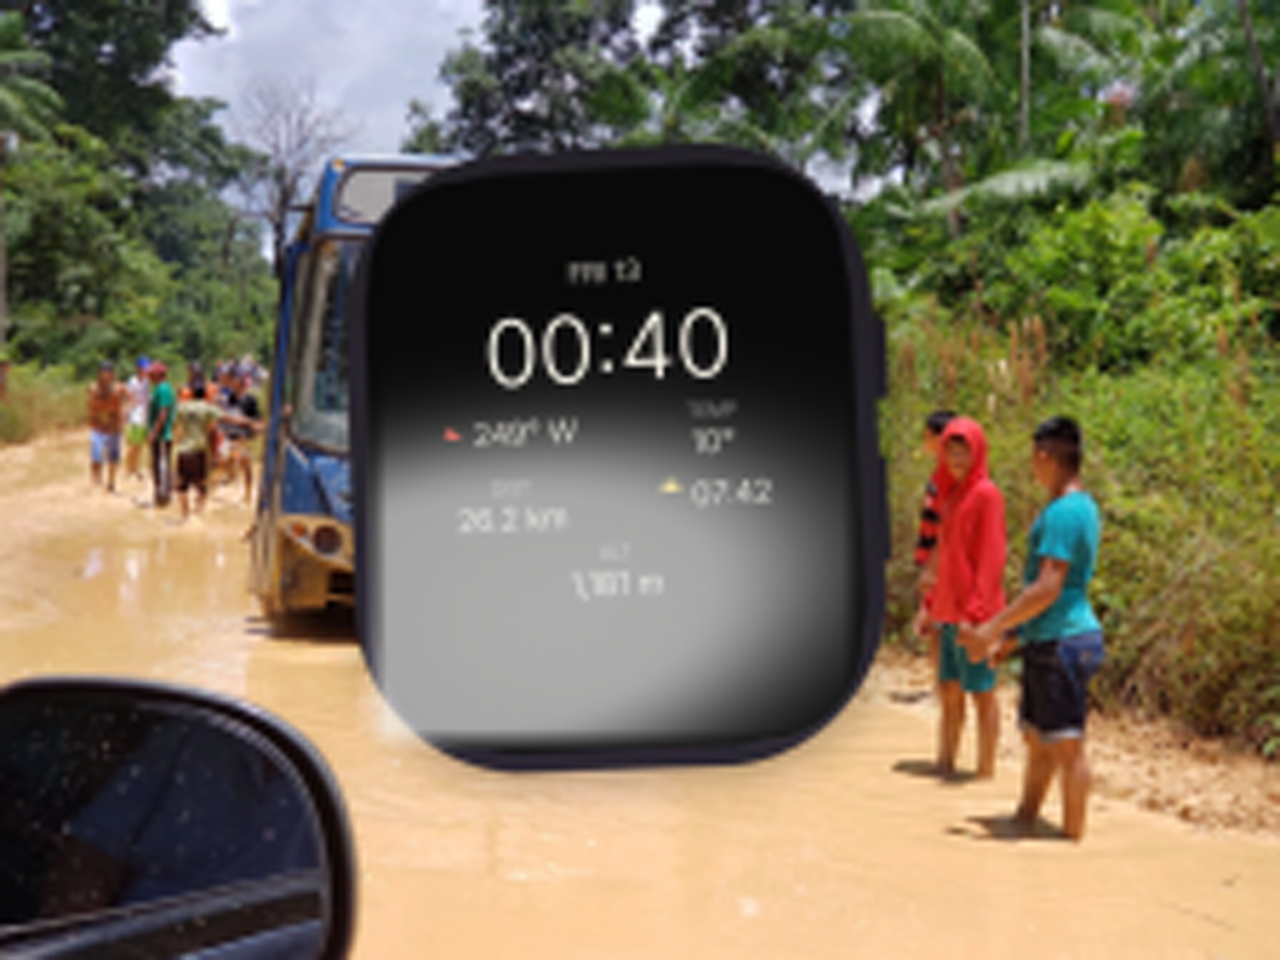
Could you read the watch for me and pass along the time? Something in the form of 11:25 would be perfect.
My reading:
0:40
